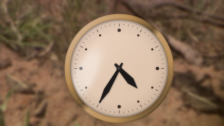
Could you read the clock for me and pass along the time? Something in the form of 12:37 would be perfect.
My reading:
4:35
